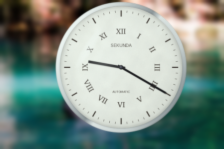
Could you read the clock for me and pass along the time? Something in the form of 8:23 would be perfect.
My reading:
9:20
